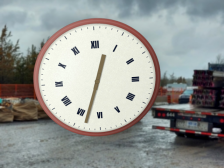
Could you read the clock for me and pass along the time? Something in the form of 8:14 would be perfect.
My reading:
12:33
